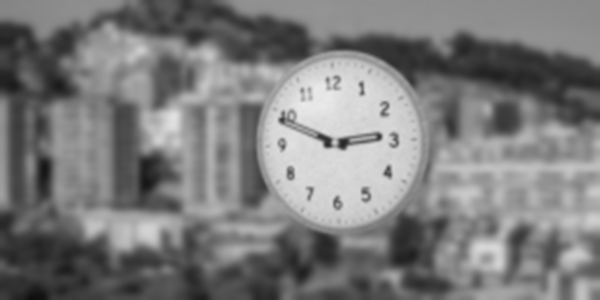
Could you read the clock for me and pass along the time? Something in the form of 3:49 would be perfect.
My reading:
2:49
